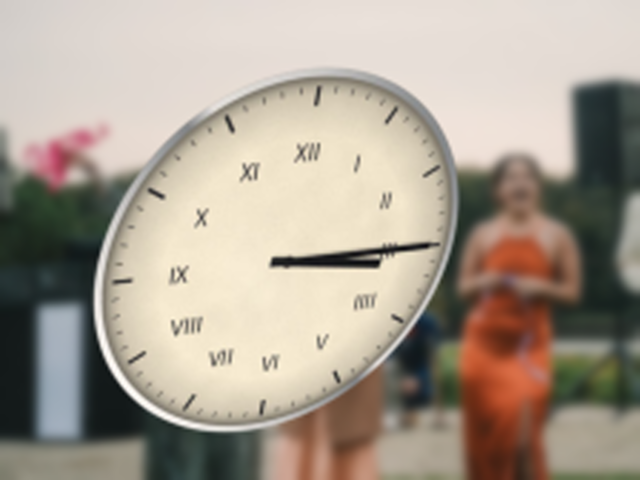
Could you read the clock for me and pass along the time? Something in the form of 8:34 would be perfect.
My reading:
3:15
